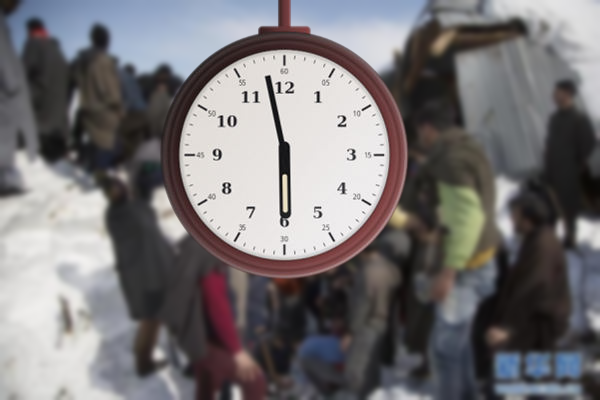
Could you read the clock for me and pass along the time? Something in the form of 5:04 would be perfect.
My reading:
5:58
